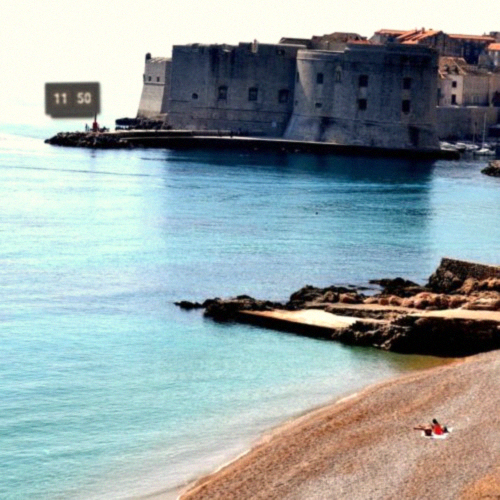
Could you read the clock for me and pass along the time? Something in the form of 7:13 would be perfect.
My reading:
11:50
